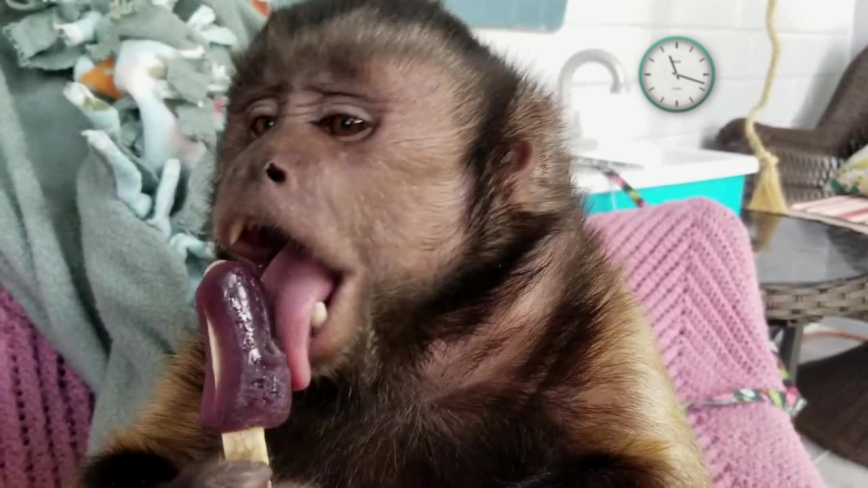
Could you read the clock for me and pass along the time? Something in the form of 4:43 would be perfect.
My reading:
11:18
